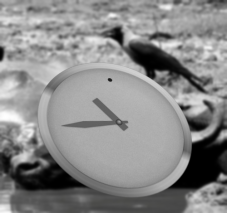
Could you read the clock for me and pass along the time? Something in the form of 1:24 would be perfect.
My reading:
10:44
